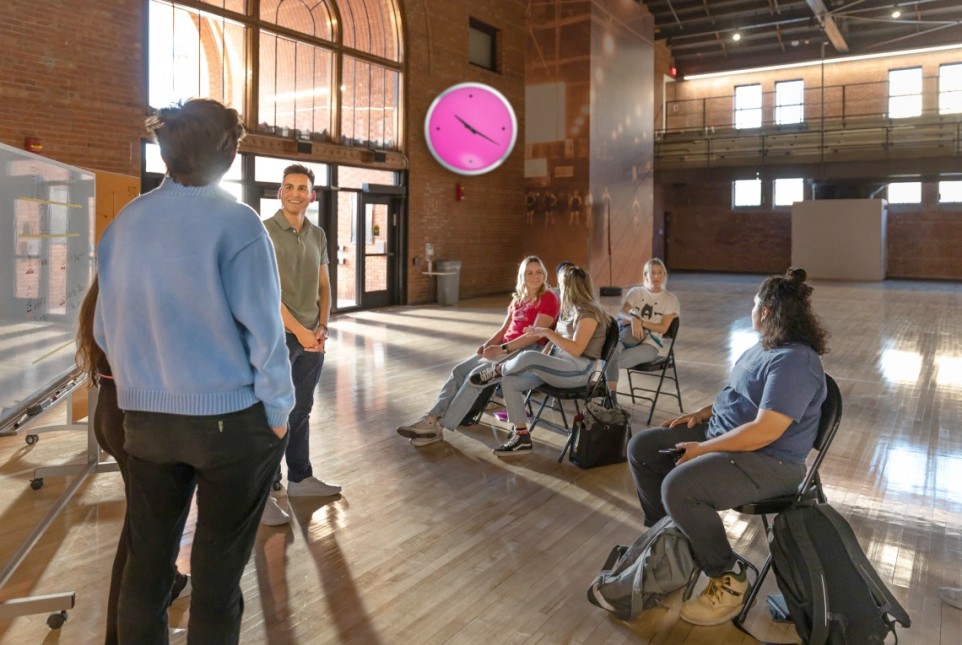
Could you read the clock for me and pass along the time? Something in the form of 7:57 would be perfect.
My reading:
10:20
